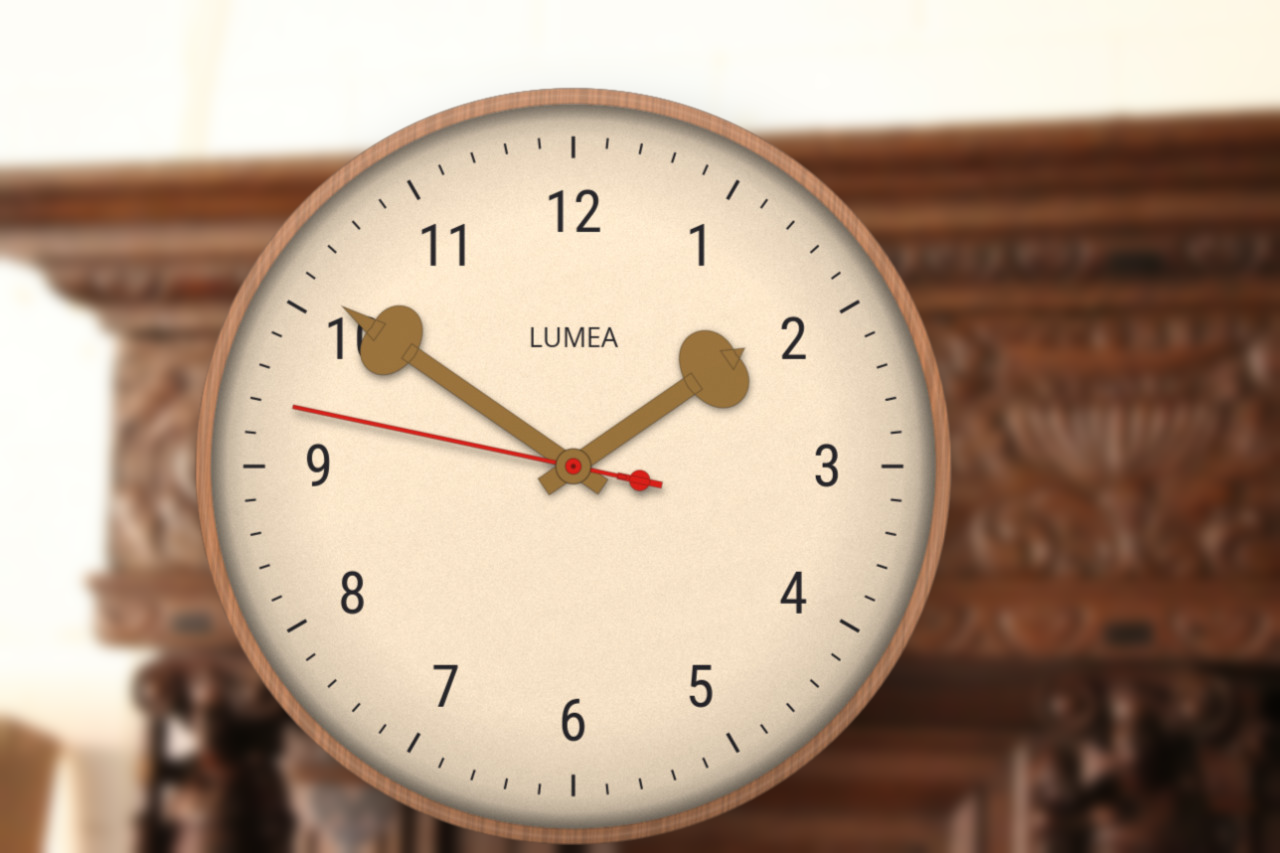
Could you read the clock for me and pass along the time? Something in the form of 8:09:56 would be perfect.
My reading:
1:50:47
